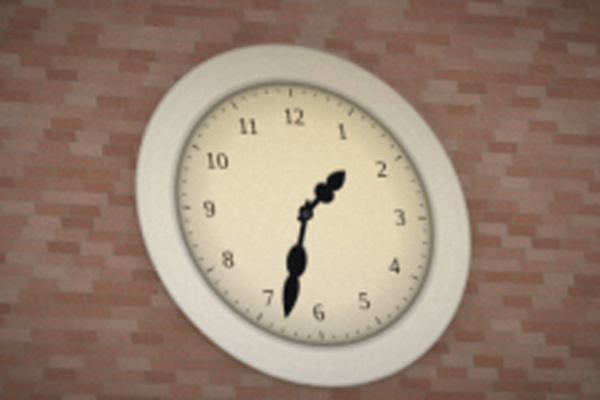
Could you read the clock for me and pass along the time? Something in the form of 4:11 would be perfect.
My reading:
1:33
